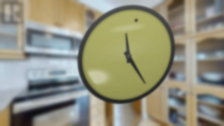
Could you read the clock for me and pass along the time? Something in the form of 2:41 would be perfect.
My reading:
11:23
